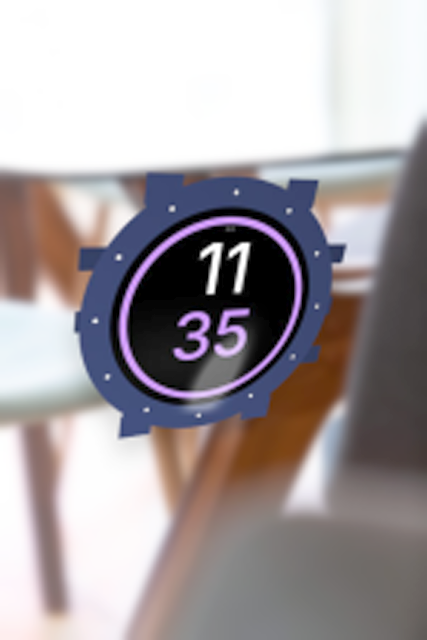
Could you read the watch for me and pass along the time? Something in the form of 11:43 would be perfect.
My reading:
11:35
